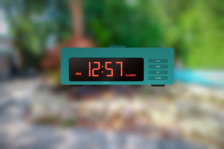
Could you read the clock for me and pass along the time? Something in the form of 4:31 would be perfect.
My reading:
12:57
